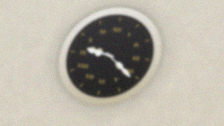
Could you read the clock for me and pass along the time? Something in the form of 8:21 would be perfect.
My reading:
9:21
